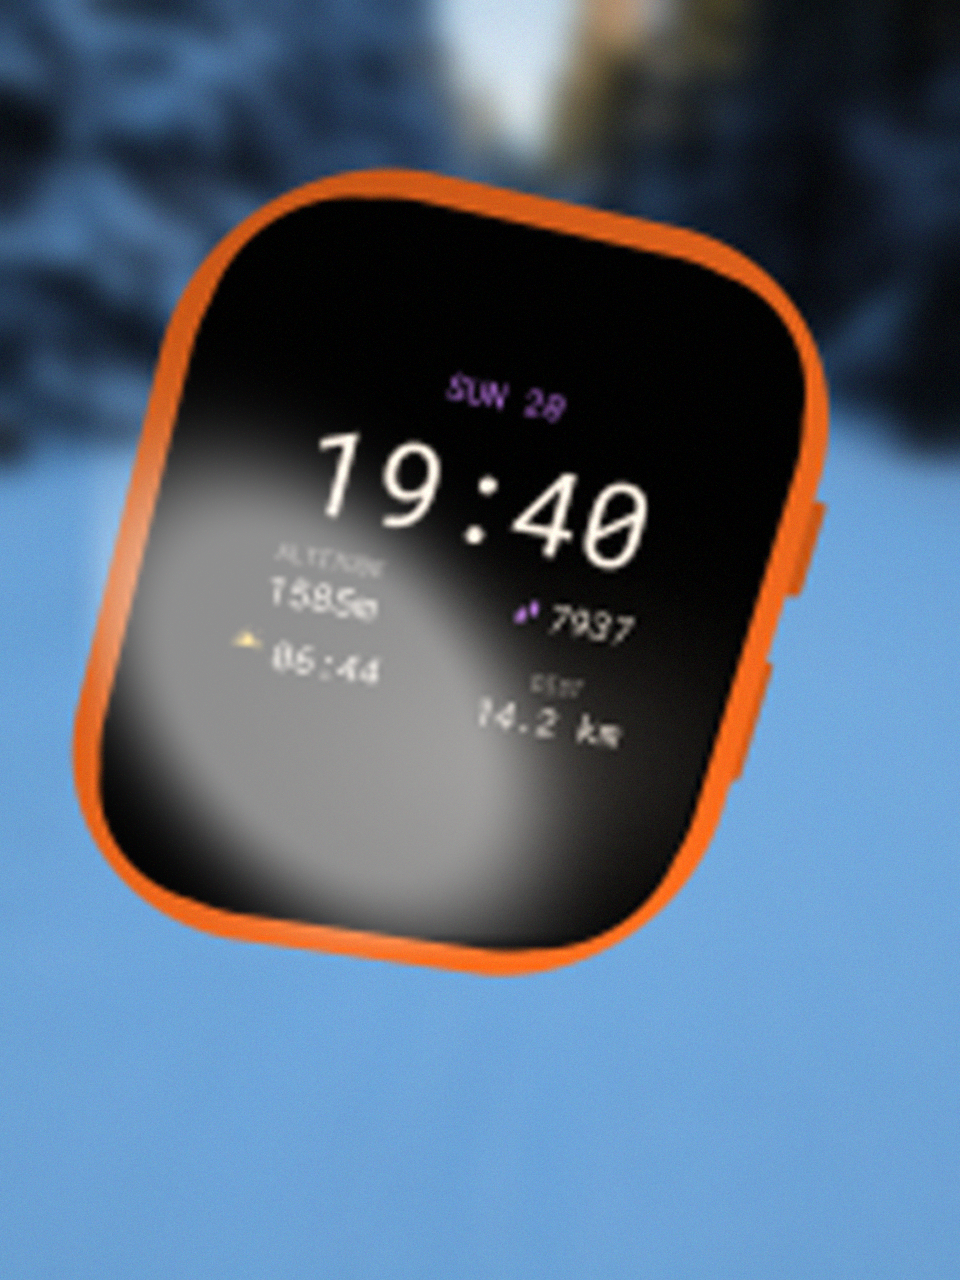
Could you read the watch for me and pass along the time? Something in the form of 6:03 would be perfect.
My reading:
19:40
